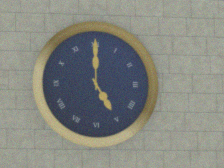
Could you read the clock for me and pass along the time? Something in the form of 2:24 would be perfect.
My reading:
5:00
